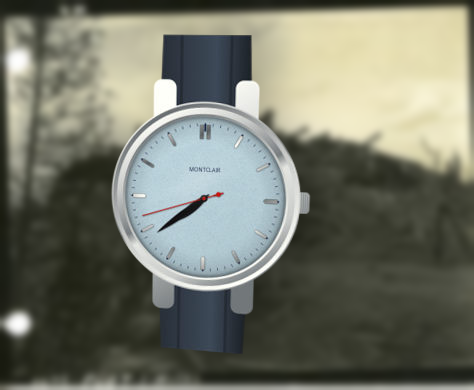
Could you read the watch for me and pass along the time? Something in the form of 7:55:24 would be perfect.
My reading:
7:38:42
